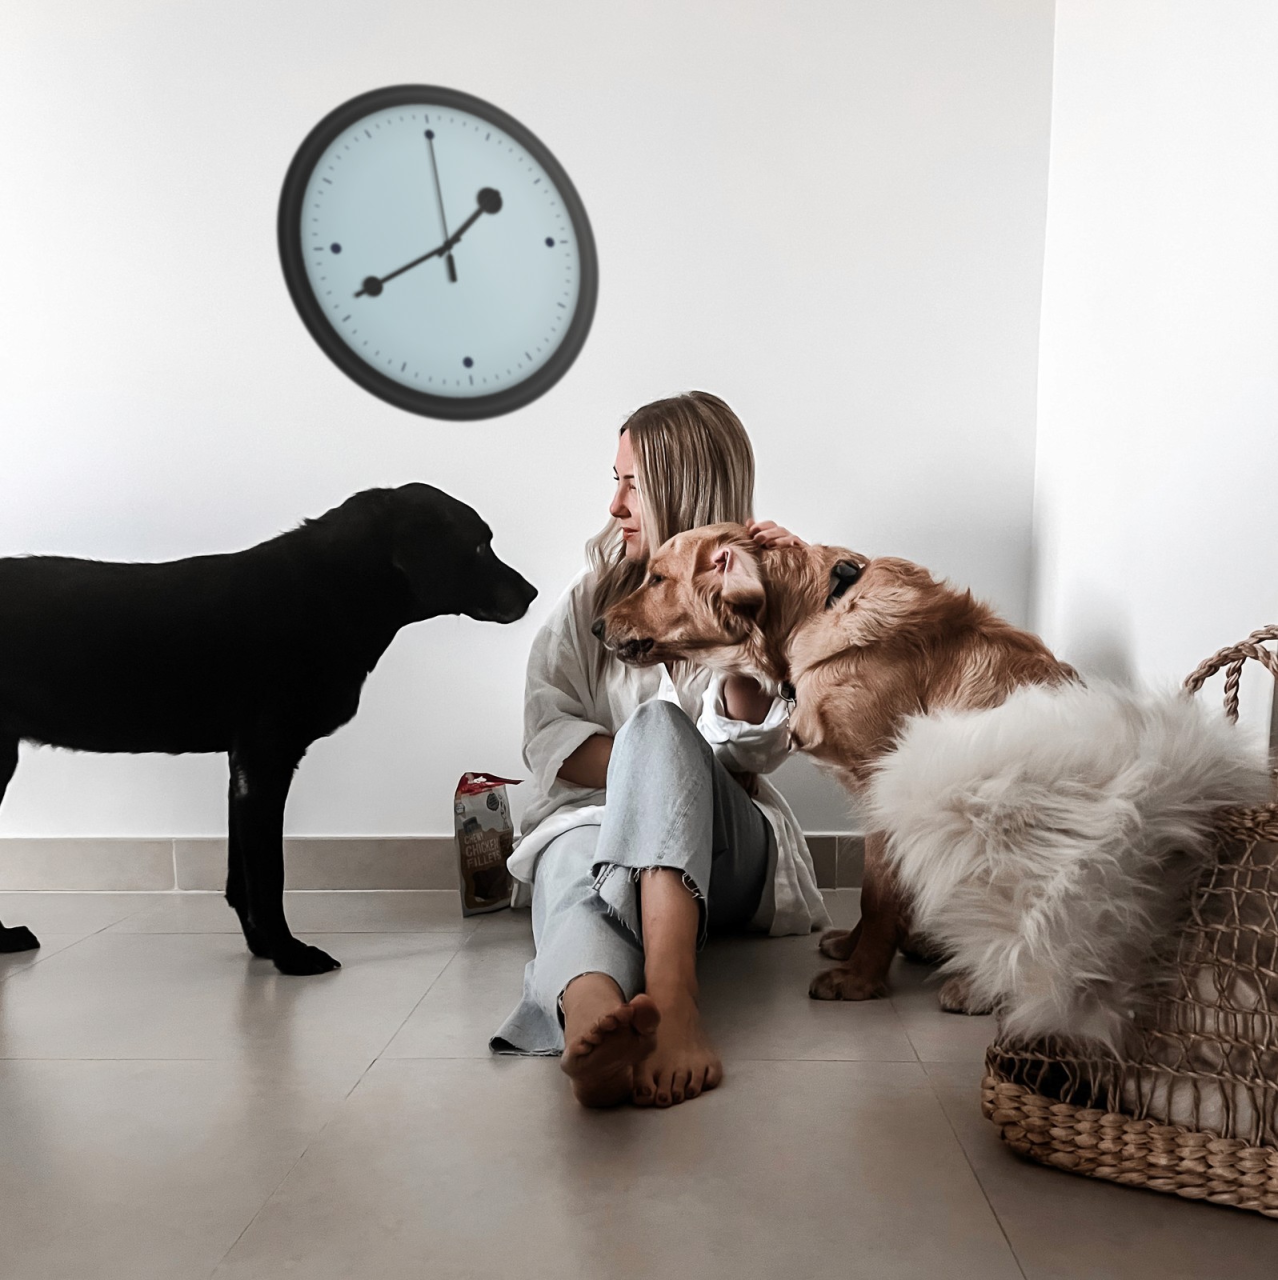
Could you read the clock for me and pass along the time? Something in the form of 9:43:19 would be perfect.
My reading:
1:41:00
